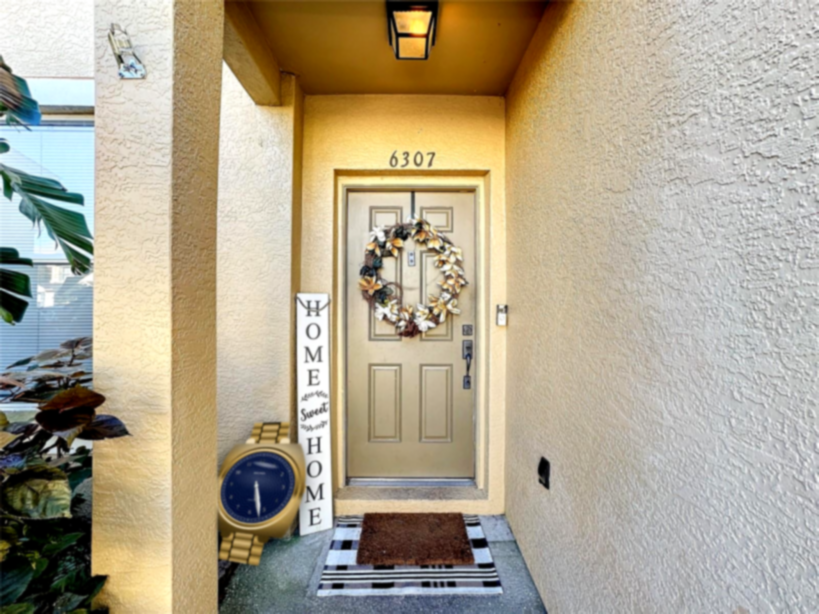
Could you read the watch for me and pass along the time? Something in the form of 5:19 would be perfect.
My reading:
5:27
